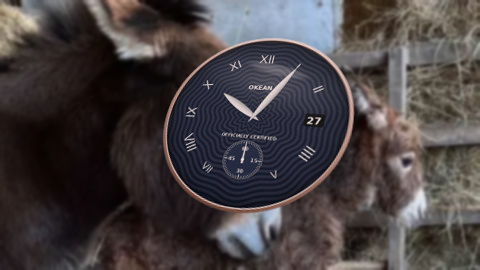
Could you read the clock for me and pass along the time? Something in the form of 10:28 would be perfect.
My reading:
10:05
